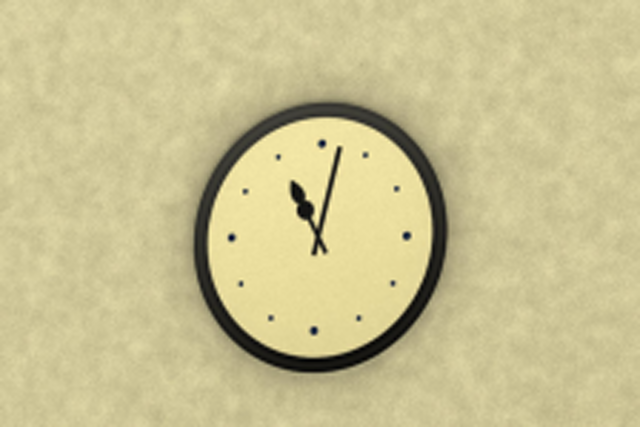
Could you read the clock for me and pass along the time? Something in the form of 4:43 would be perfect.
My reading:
11:02
